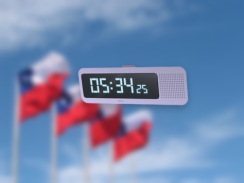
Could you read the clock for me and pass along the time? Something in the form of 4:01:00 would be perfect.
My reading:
5:34:25
